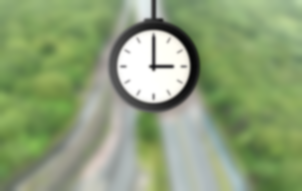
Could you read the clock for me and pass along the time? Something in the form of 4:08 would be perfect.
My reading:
3:00
